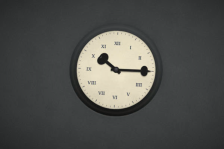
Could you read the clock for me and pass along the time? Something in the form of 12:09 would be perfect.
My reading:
10:15
